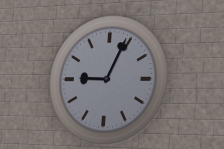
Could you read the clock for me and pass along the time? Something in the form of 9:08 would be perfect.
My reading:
9:04
